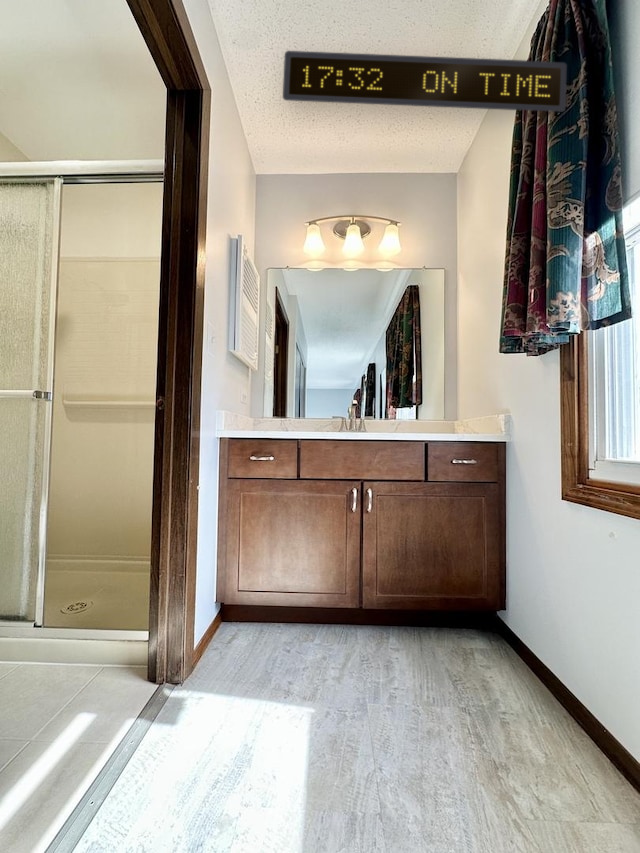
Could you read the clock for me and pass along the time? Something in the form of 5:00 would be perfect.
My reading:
17:32
